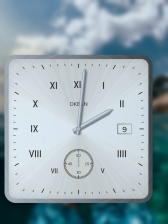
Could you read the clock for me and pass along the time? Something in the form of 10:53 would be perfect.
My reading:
2:01
